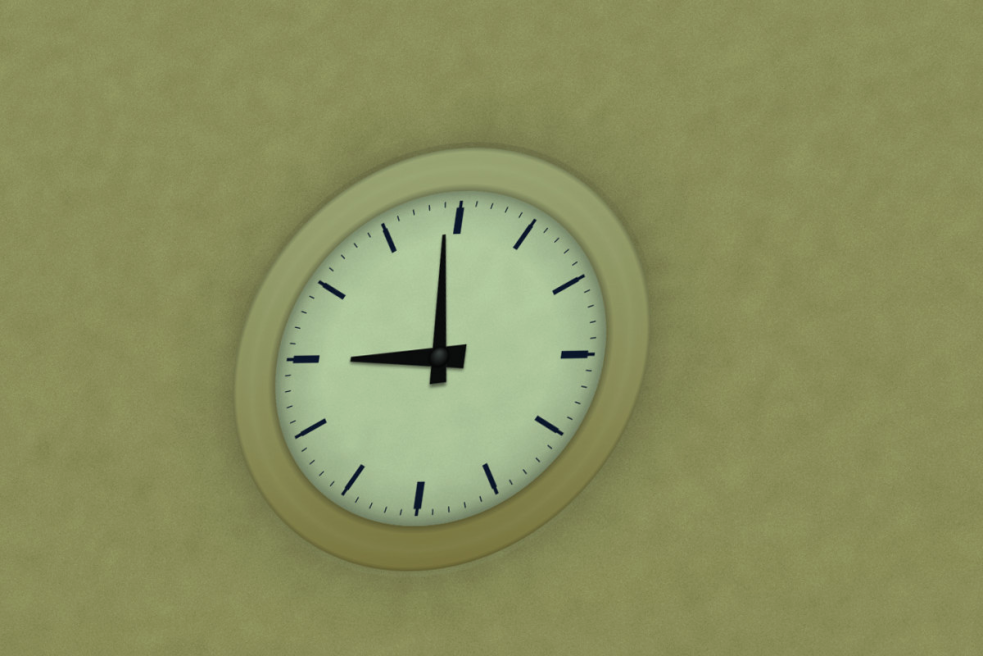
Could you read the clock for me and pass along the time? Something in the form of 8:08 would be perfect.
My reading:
8:59
